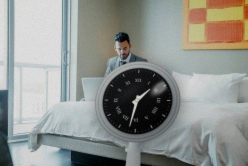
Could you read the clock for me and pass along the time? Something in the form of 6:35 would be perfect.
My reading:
1:32
